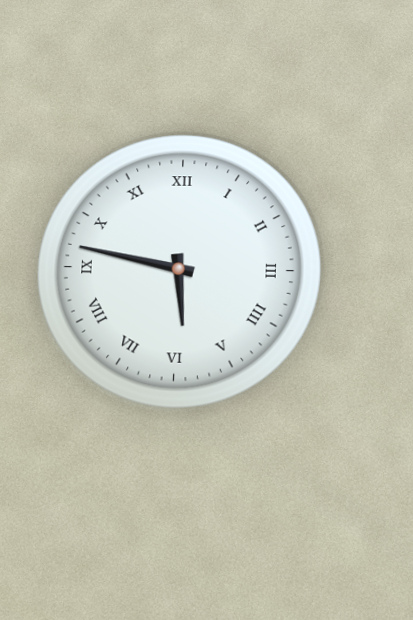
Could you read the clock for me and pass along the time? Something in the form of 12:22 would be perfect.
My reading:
5:47
